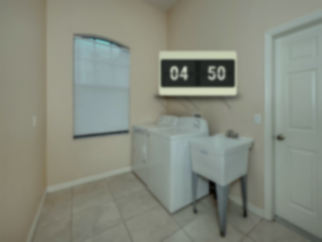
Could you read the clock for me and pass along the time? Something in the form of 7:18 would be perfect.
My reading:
4:50
